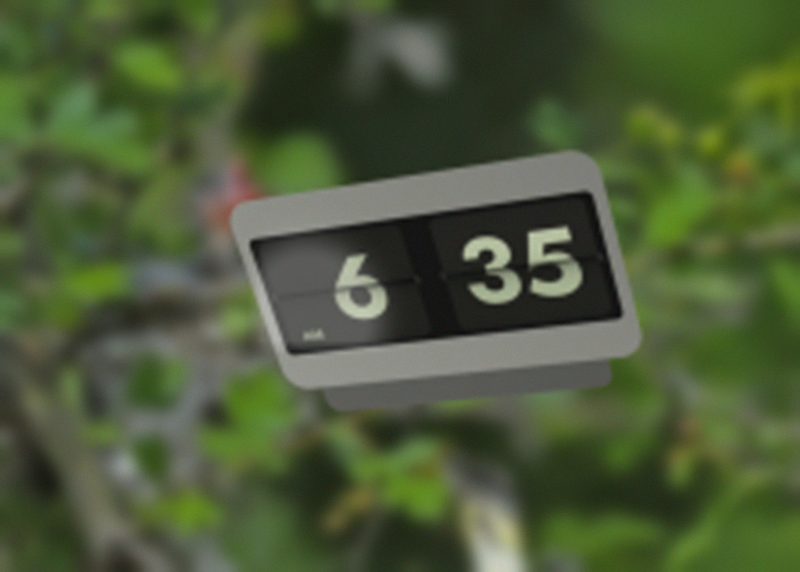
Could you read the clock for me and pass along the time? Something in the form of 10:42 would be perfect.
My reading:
6:35
